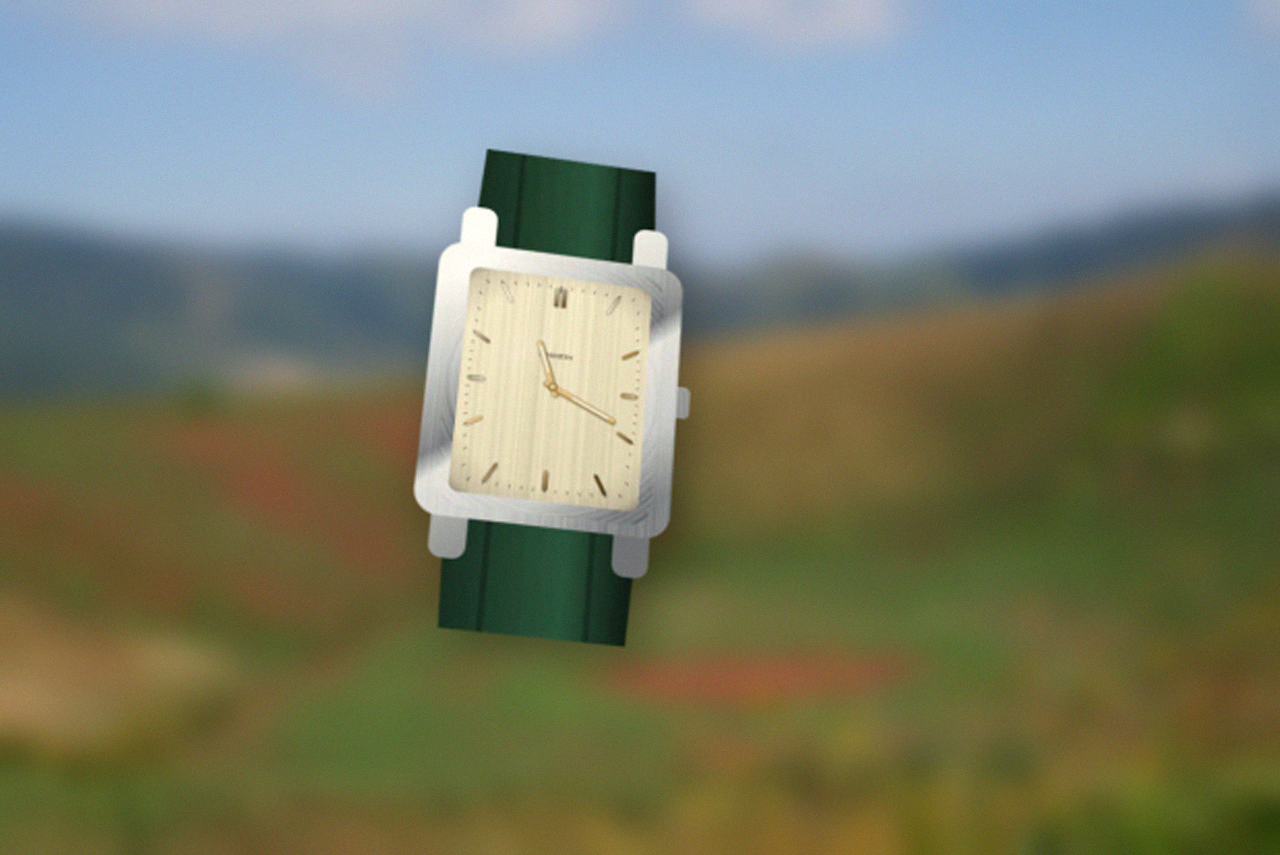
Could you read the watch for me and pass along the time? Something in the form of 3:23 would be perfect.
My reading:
11:19
